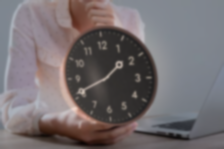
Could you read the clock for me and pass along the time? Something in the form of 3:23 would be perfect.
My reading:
1:41
